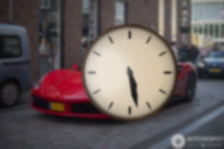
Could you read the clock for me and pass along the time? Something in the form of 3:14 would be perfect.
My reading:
5:28
